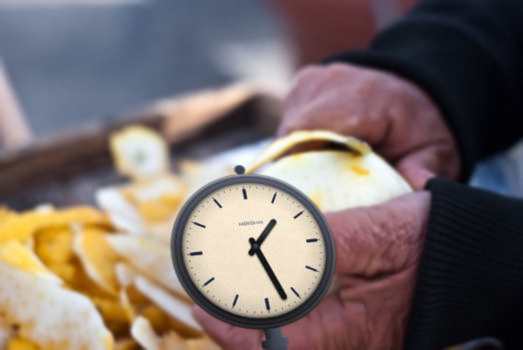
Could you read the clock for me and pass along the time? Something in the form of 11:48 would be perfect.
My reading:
1:27
